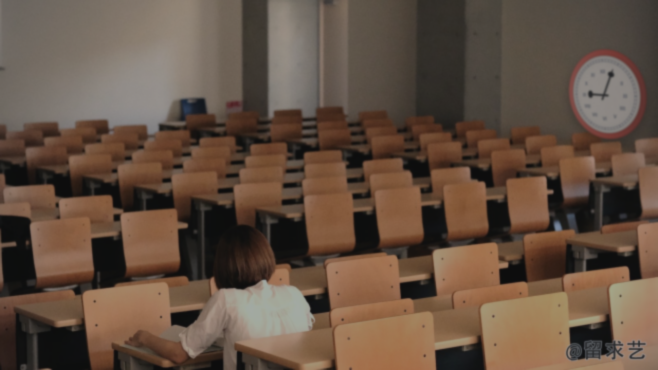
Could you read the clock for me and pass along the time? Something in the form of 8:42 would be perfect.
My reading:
9:04
